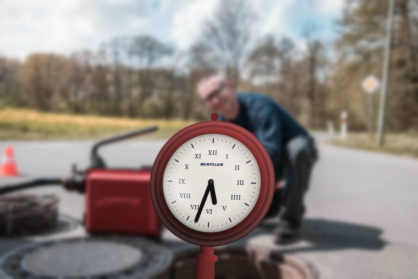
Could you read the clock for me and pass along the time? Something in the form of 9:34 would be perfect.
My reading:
5:33
